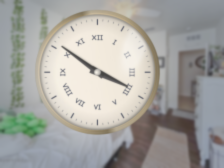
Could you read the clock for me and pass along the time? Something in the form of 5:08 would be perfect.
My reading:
3:51
